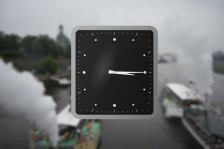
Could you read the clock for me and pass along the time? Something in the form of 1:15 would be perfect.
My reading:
3:15
